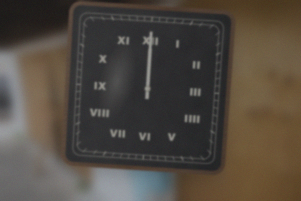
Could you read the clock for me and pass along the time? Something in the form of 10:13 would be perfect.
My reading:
12:00
